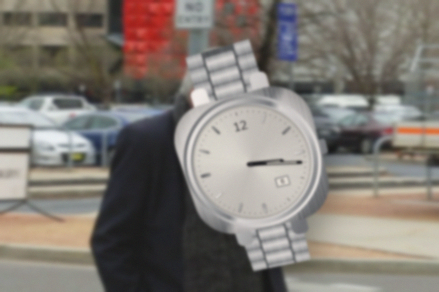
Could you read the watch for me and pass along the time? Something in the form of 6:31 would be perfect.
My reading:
3:17
